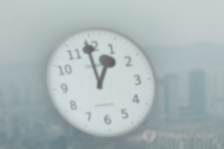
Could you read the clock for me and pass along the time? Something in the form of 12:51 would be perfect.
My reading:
12:59
